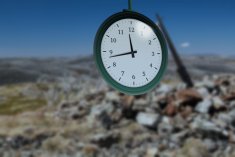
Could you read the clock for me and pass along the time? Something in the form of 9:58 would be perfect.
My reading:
11:43
